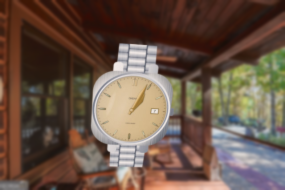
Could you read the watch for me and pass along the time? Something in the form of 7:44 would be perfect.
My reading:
1:04
